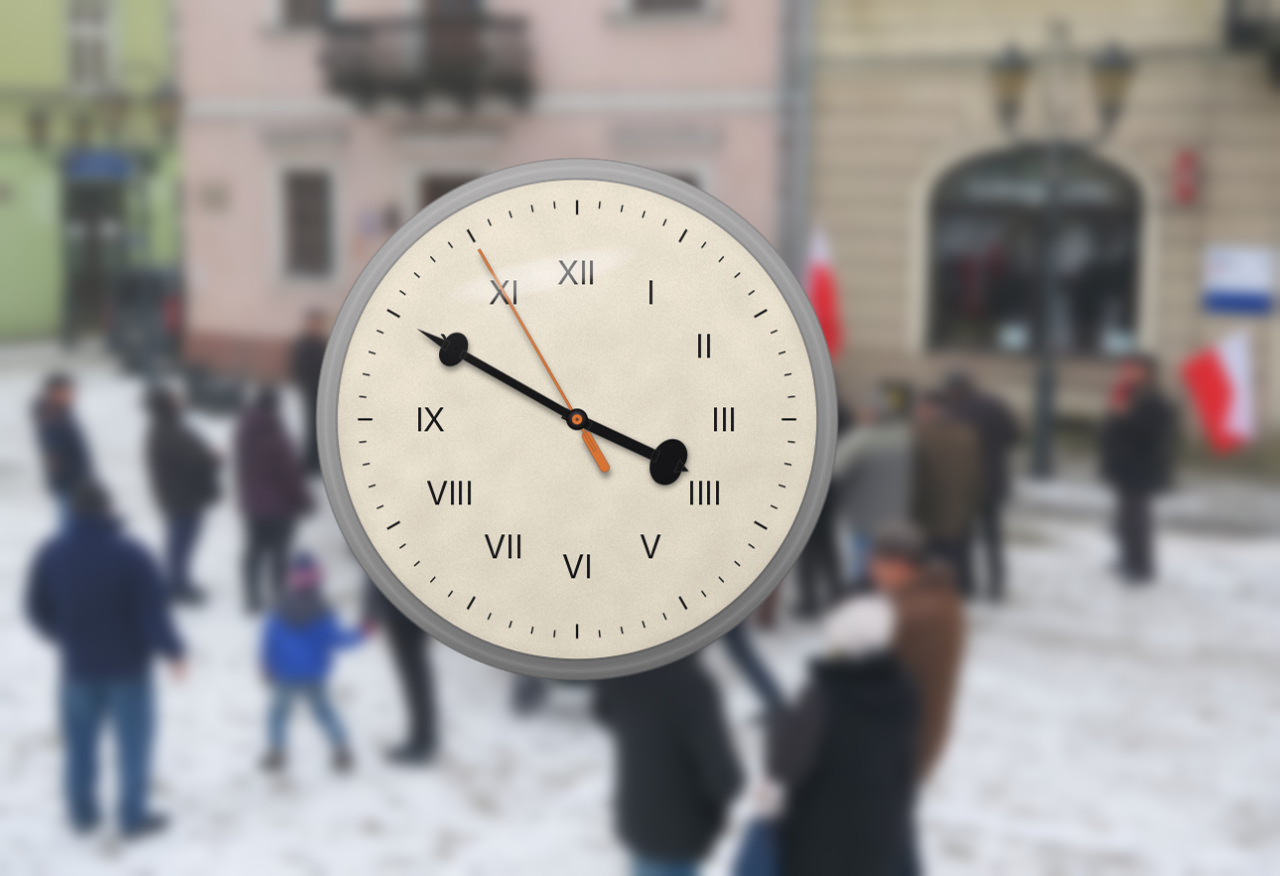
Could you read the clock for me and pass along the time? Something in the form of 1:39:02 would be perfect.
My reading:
3:49:55
